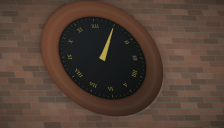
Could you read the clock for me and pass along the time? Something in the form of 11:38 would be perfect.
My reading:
1:05
